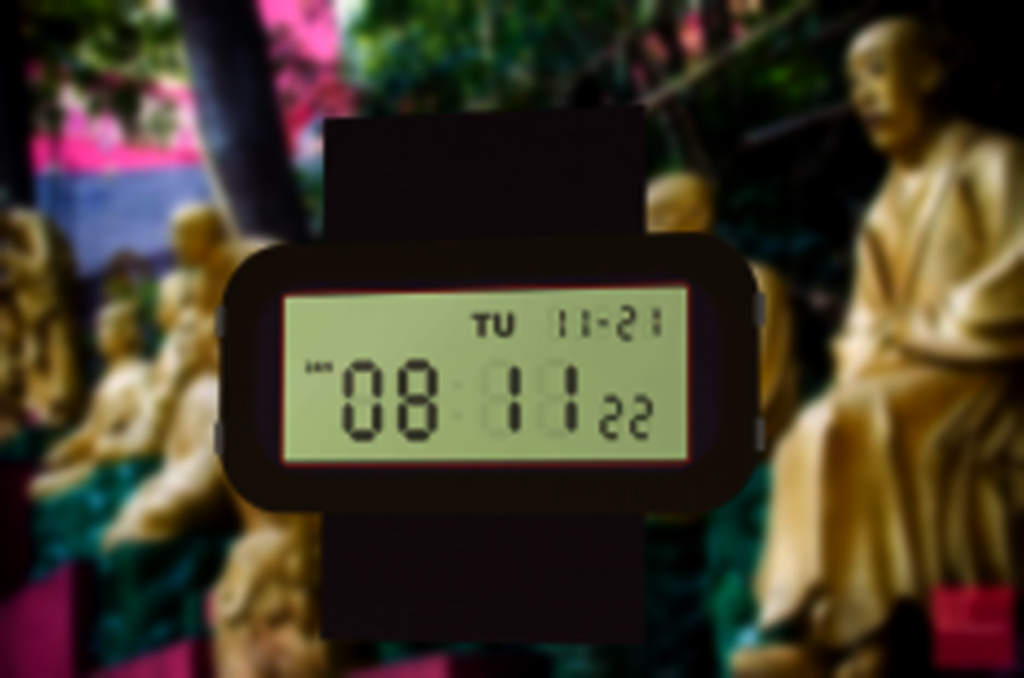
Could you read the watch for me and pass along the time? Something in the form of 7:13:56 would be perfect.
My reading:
8:11:22
